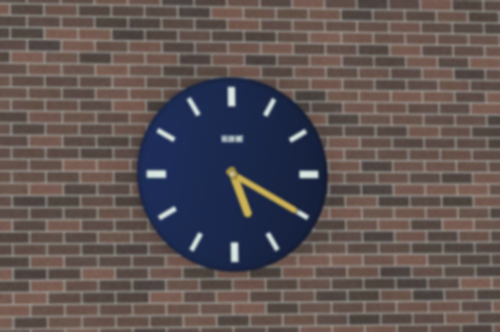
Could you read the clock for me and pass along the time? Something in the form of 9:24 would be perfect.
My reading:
5:20
